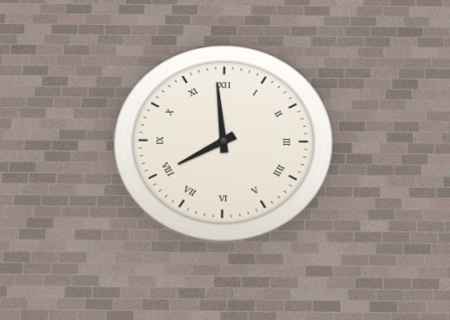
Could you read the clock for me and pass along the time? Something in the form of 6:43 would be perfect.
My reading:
7:59
